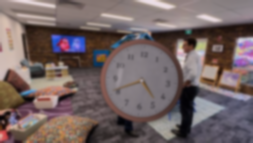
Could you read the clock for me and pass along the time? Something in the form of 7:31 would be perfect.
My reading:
4:41
